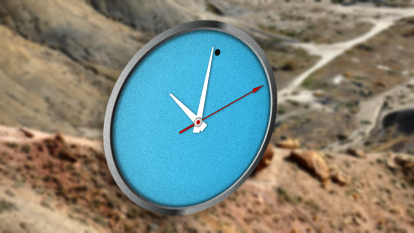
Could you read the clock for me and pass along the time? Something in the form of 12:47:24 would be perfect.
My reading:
9:59:09
